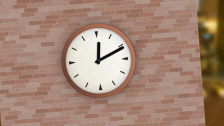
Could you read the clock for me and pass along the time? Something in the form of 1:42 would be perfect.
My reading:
12:11
